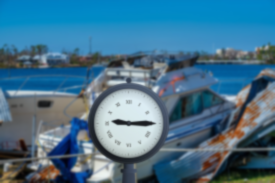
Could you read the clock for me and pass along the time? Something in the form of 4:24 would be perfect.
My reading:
9:15
